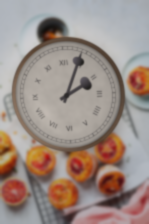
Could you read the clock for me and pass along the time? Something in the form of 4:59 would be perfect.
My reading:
2:04
